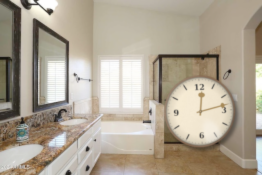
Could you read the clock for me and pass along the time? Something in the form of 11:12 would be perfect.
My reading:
12:13
